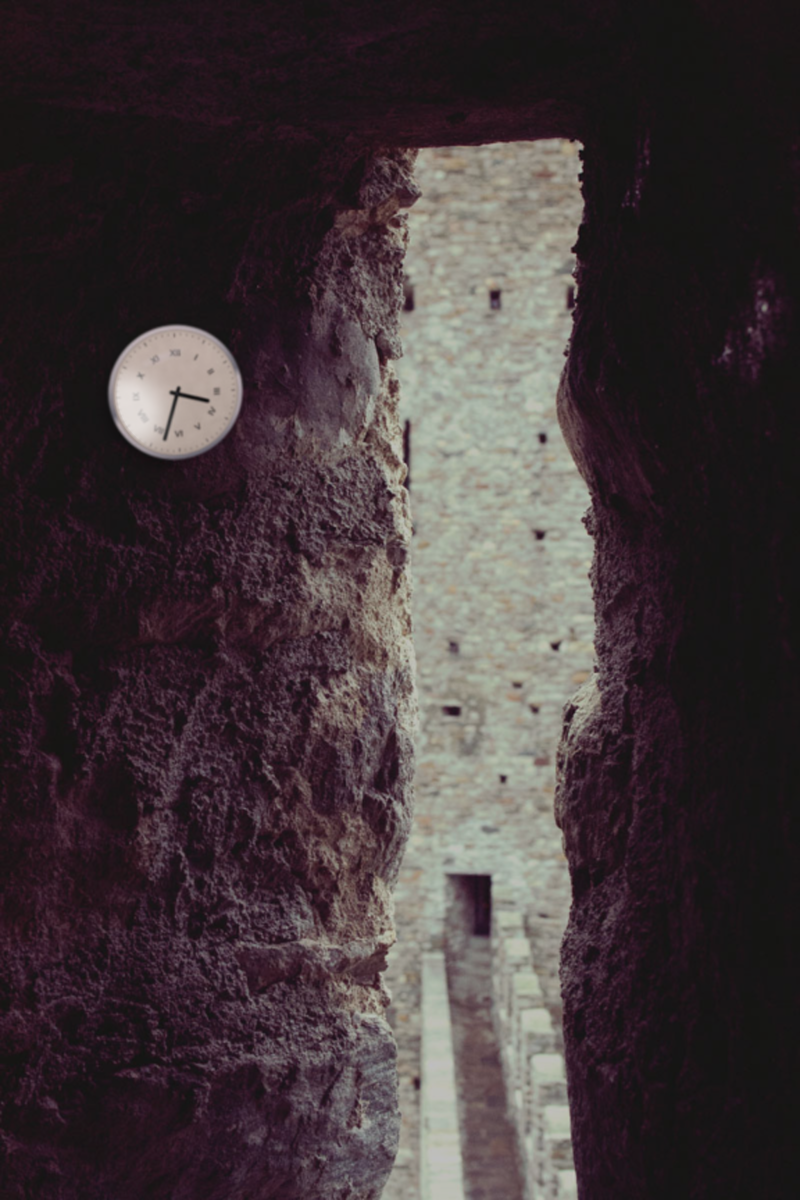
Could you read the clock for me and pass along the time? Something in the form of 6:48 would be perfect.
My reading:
3:33
